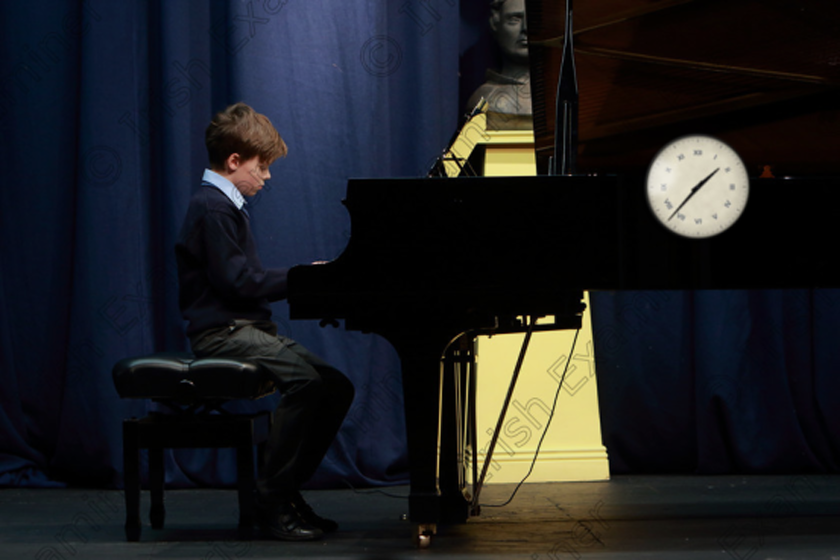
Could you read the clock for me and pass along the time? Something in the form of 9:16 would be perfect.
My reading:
1:37
